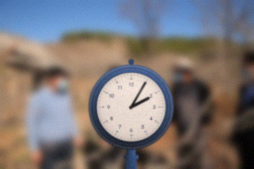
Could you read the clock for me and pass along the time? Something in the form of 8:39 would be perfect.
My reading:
2:05
